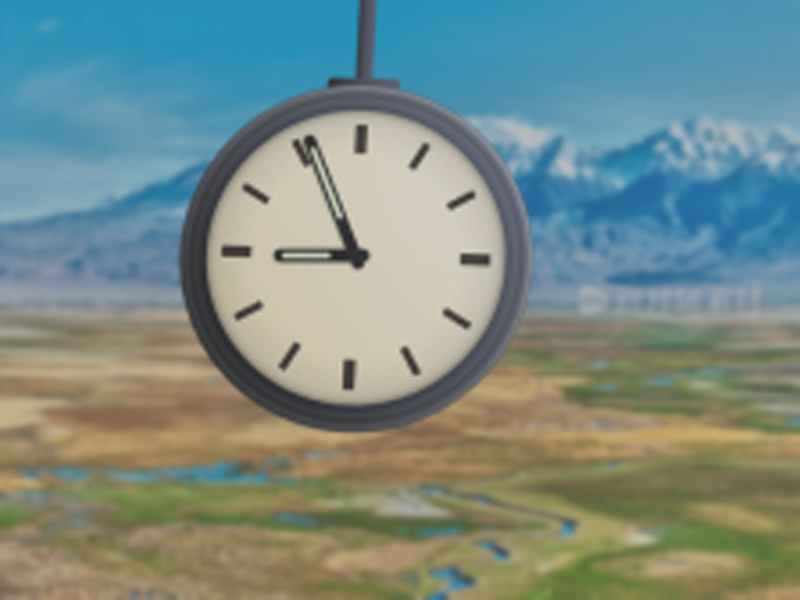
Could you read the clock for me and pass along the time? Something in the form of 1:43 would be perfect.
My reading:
8:56
